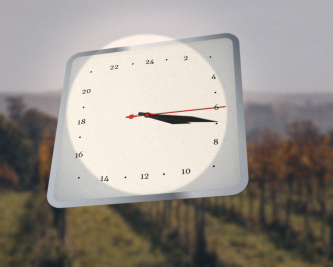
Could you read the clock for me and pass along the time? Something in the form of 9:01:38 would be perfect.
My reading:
7:17:15
